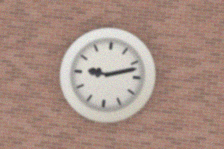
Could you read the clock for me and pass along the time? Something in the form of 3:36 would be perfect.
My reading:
9:12
